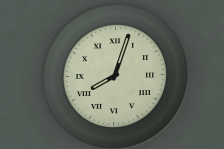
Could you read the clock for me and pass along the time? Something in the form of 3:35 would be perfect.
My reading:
8:03
